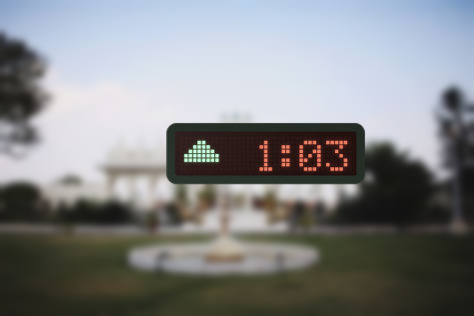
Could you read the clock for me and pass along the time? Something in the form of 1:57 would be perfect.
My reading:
1:03
